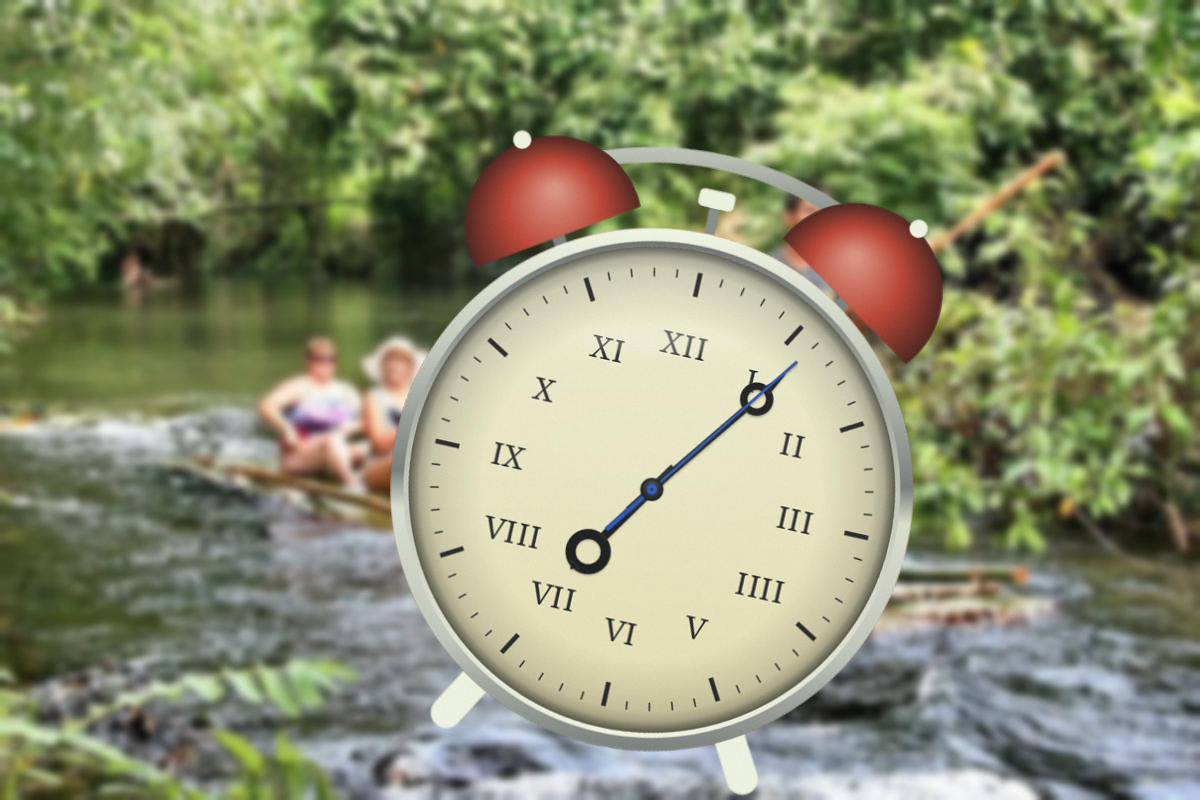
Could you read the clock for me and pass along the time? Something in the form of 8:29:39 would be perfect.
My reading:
7:06:06
